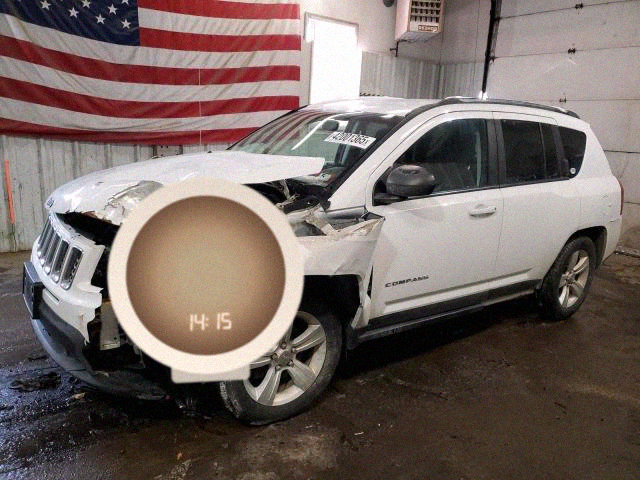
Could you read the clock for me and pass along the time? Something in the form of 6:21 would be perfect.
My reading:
14:15
